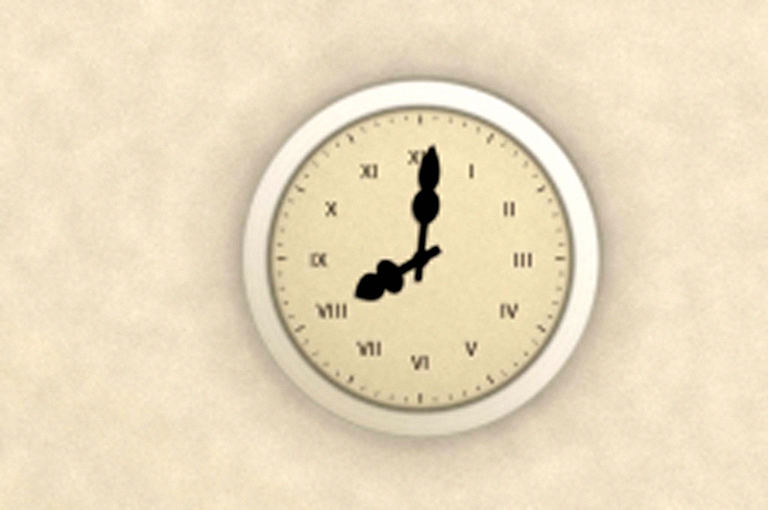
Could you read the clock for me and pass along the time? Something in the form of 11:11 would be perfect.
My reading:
8:01
